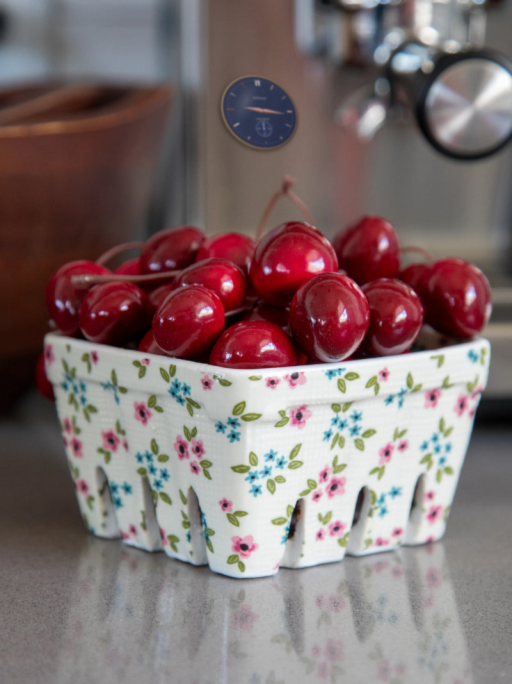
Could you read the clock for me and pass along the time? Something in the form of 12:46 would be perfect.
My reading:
9:16
